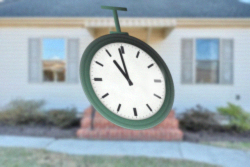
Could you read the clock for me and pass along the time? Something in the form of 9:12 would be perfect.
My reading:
10:59
